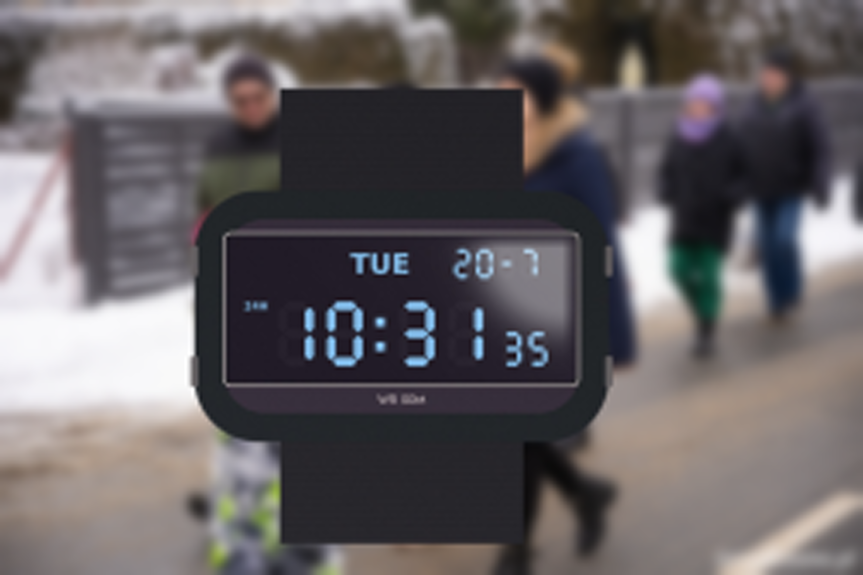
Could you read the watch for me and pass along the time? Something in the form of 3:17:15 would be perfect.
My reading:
10:31:35
